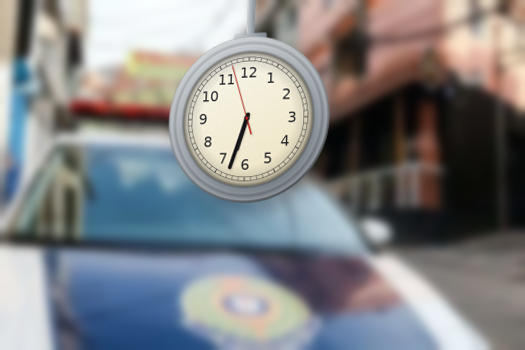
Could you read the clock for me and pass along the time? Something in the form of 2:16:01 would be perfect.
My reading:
6:32:57
